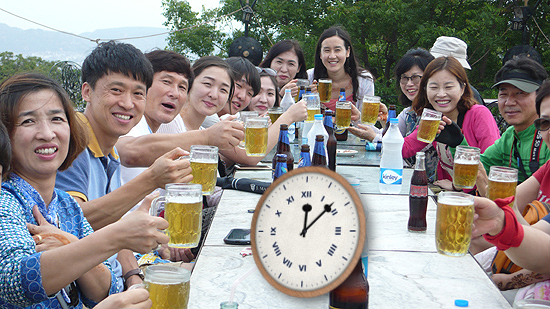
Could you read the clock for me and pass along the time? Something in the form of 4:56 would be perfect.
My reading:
12:08
